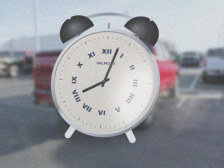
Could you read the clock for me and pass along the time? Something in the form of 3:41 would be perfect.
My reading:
8:03
